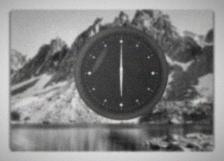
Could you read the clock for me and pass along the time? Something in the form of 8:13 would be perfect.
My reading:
6:00
